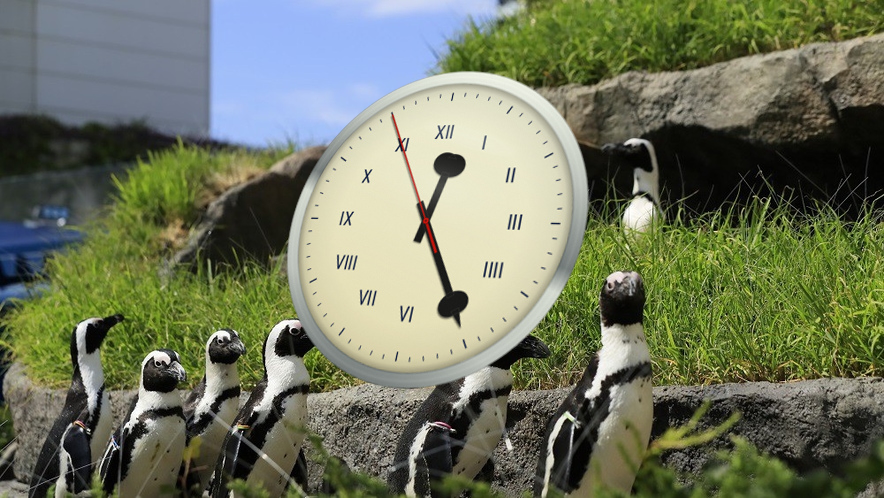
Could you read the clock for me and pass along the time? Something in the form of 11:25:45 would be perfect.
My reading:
12:24:55
